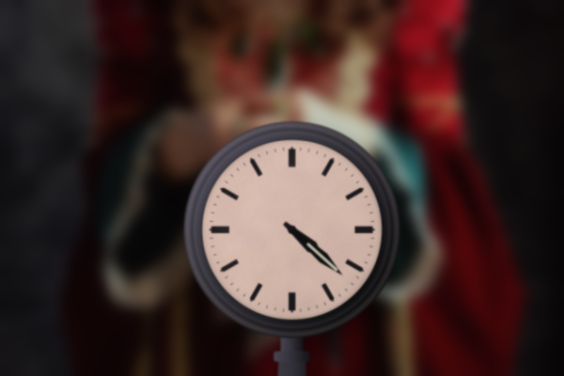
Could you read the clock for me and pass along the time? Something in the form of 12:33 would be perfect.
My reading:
4:22
